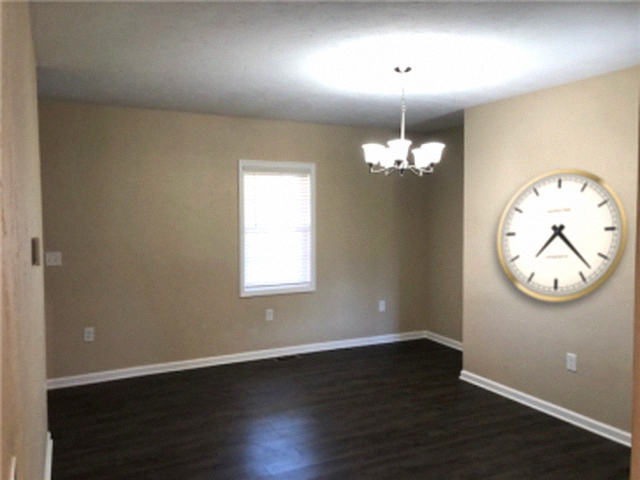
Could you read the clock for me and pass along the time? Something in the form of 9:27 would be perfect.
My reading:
7:23
